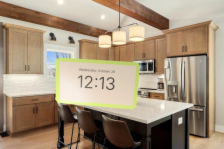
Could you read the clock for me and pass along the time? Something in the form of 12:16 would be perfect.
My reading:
12:13
